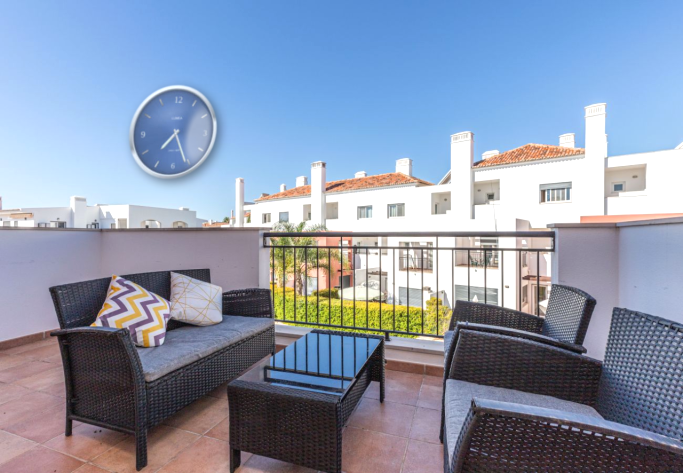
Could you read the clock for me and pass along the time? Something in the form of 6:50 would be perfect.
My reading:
7:26
